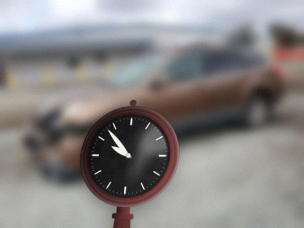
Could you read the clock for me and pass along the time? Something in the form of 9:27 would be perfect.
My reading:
9:53
